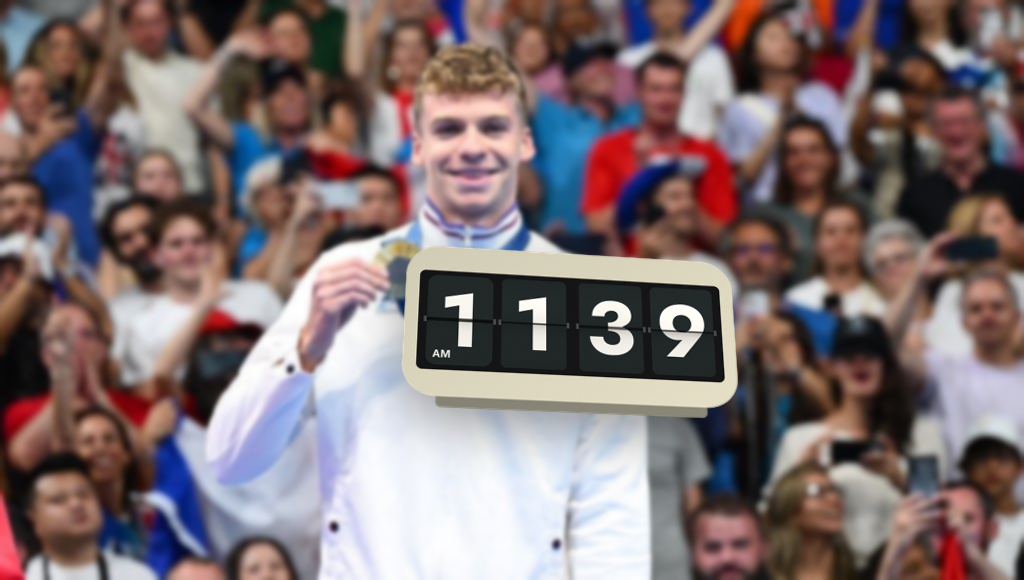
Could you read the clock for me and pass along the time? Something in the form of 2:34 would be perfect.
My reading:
11:39
